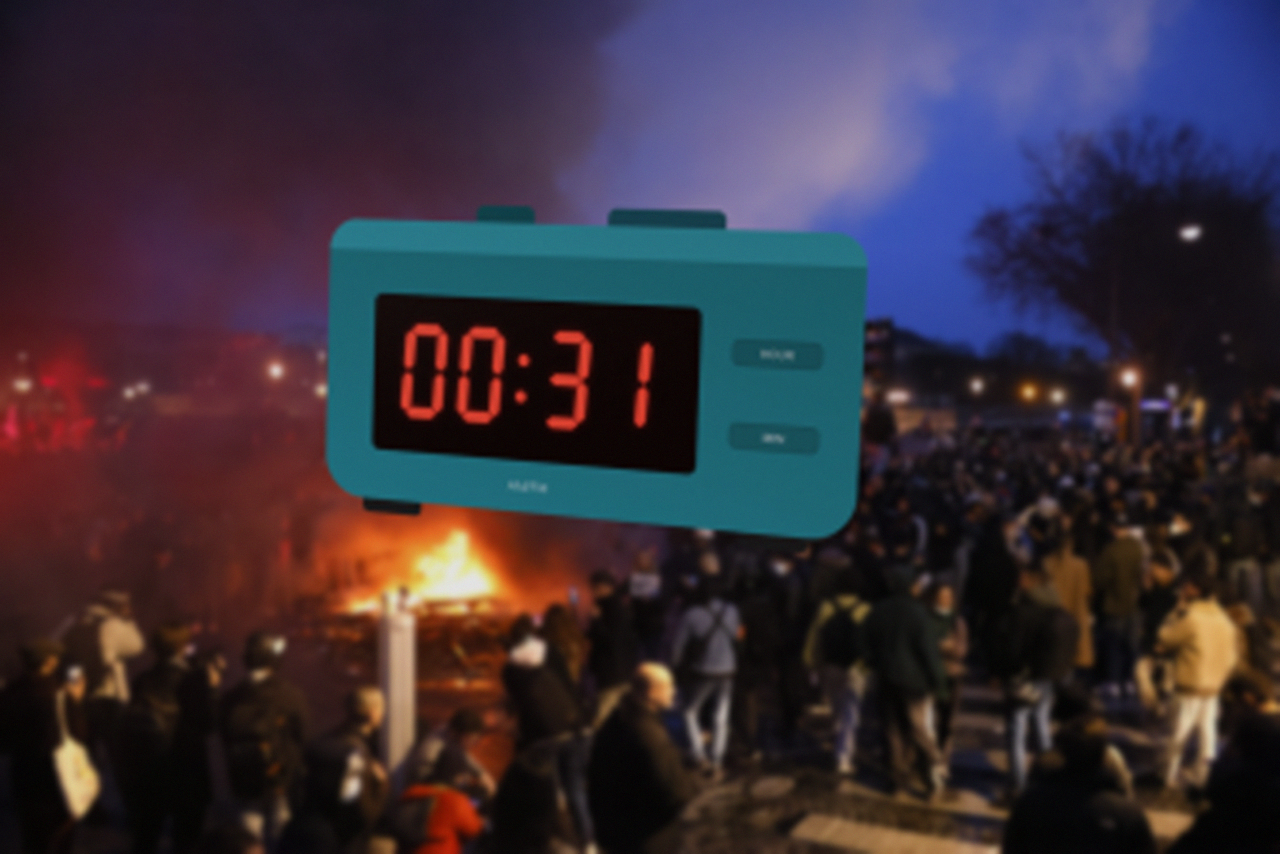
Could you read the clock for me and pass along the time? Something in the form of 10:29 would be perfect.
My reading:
0:31
